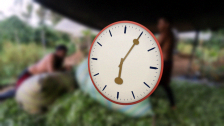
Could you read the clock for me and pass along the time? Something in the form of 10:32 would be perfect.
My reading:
6:05
